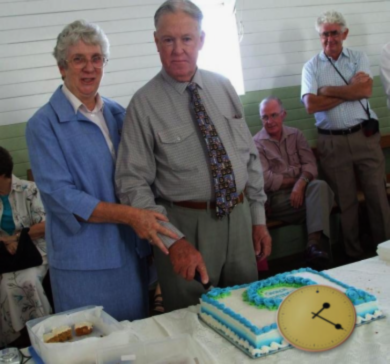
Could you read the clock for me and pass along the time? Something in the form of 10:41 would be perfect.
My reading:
1:20
